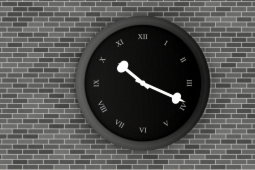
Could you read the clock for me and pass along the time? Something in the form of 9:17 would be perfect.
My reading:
10:19
